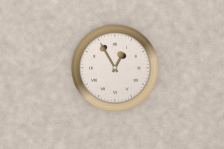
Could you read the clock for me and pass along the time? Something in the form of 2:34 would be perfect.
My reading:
12:55
